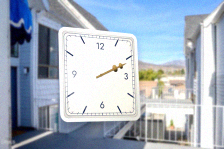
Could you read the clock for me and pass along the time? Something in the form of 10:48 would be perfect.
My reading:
2:11
